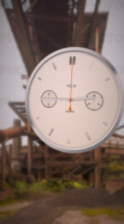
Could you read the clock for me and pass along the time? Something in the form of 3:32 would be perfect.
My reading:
2:45
